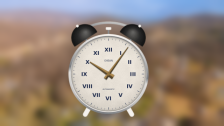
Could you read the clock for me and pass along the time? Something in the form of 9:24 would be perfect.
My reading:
10:06
